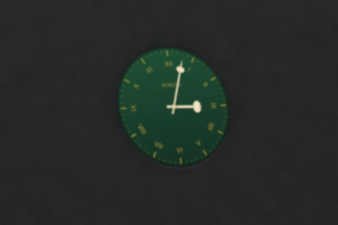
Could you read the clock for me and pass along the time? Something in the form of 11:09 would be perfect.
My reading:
3:03
